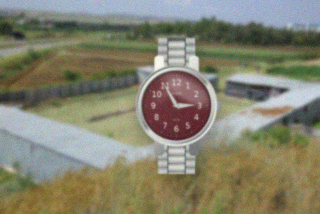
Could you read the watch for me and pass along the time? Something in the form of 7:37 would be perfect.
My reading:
2:55
